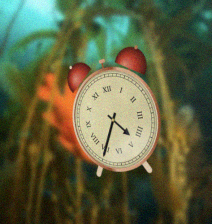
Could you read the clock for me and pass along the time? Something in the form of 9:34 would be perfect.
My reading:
4:35
